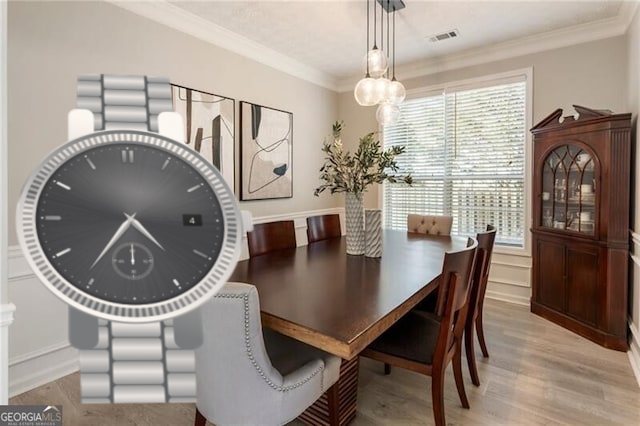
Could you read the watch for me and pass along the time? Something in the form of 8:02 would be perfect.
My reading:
4:36
